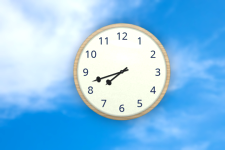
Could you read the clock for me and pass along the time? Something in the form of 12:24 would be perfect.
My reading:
7:42
